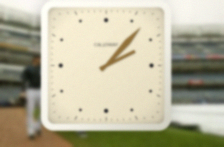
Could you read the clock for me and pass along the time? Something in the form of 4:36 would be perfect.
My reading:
2:07
